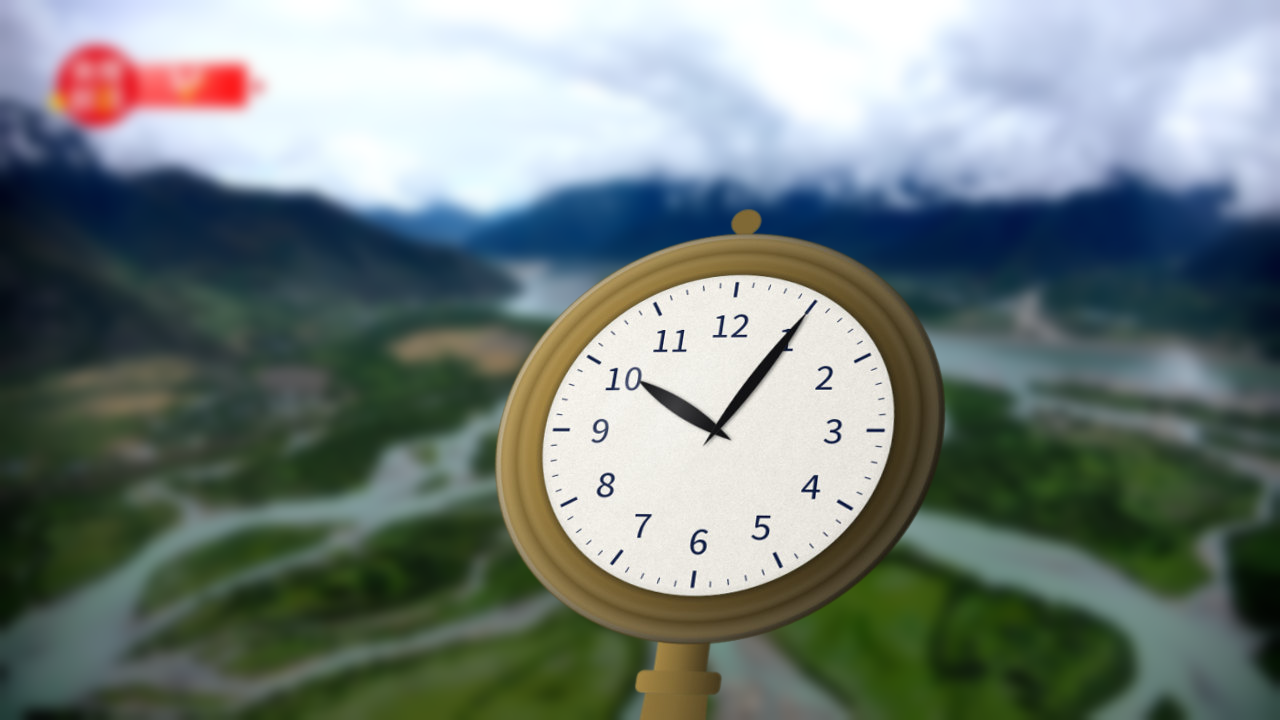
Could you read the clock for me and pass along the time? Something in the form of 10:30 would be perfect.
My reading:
10:05
